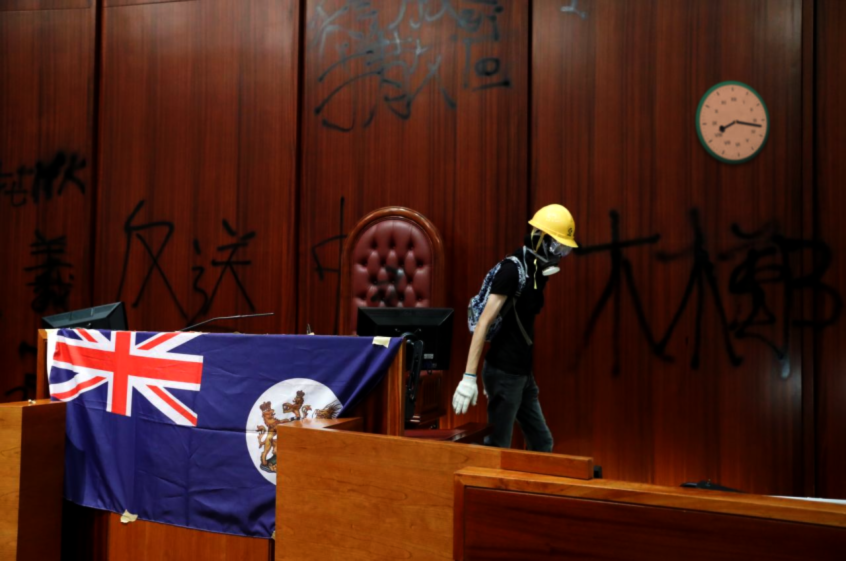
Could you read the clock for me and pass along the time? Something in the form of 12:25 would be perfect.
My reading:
8:17
